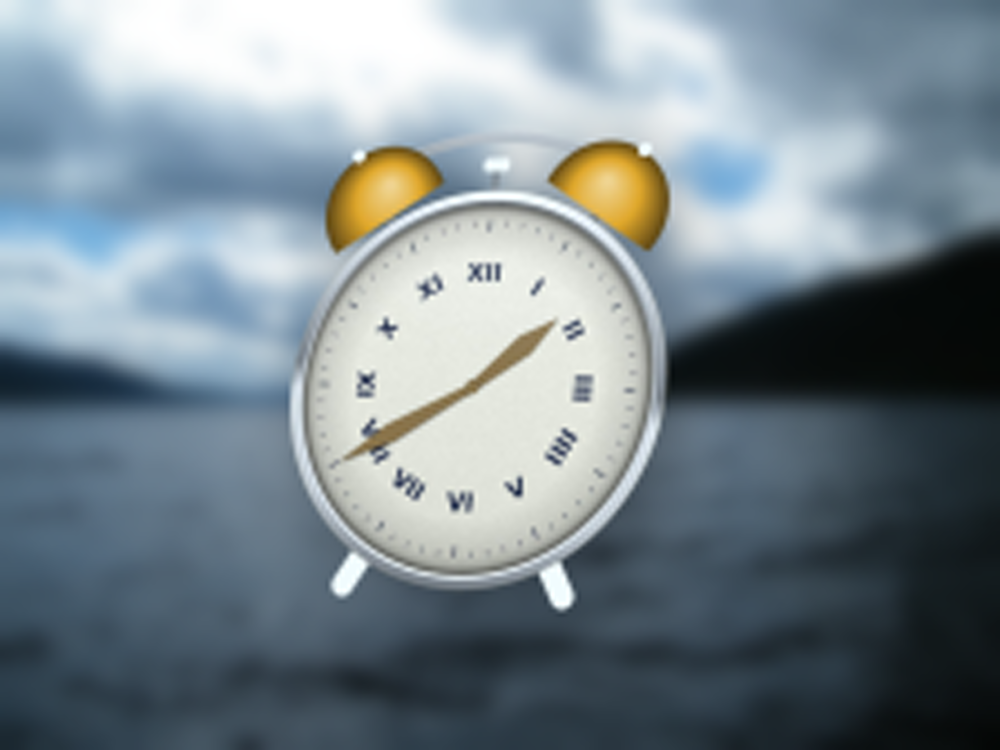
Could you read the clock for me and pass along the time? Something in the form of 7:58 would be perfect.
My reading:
1:40
